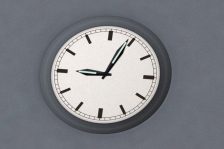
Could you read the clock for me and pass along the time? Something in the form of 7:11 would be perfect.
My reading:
9:04
